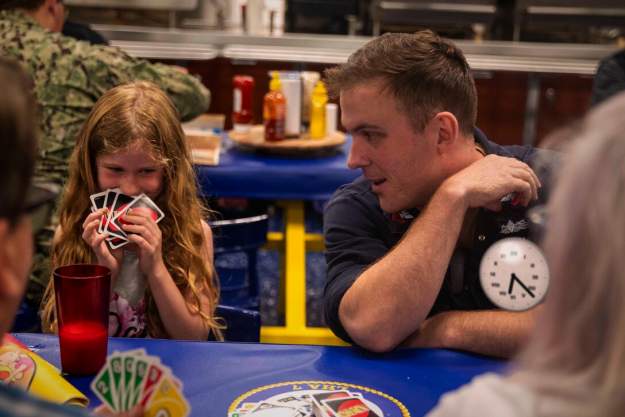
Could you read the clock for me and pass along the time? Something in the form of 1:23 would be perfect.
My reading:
6:22
